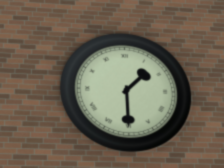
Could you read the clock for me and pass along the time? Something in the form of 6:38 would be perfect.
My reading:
1:30
